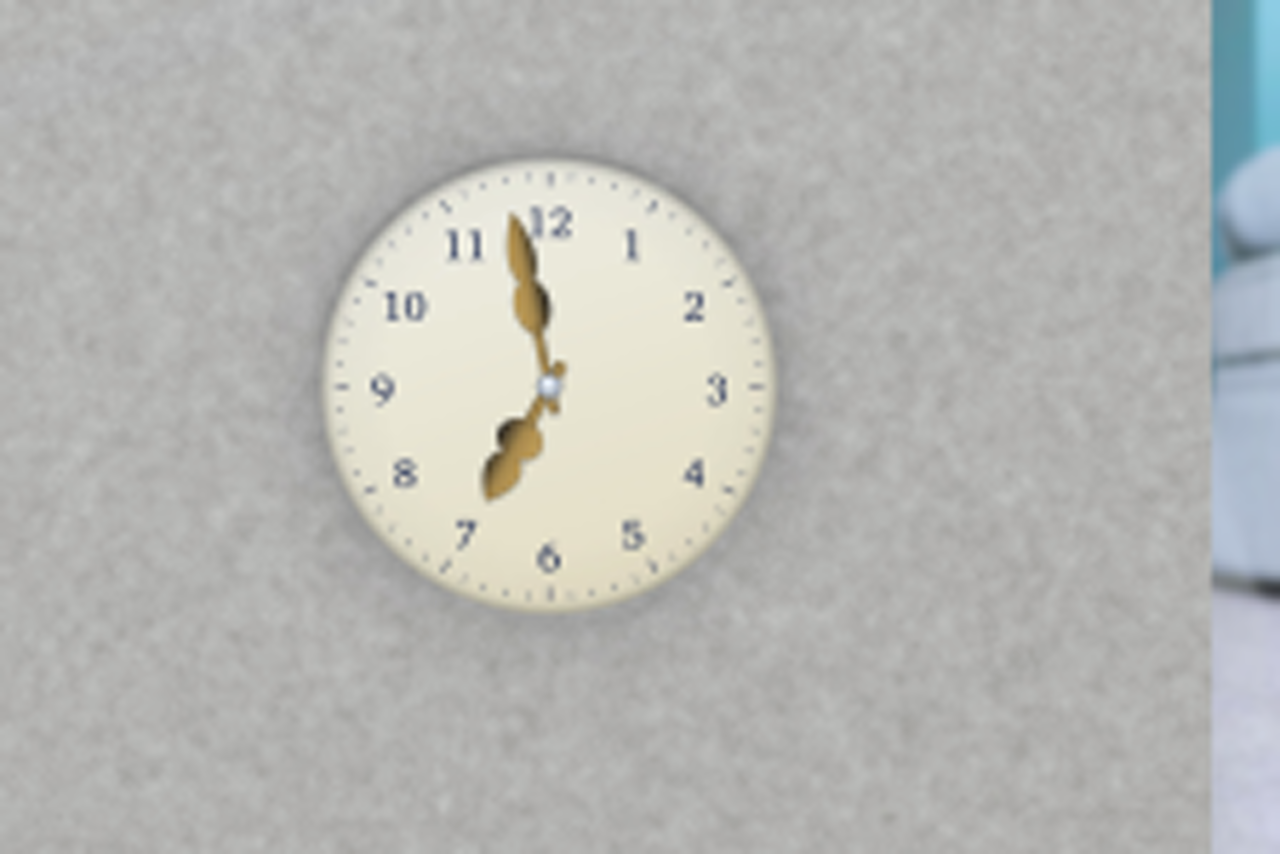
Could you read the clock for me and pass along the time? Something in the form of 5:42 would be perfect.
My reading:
6:58
